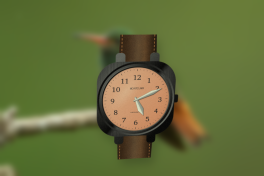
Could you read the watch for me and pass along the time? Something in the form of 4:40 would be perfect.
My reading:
5:11
